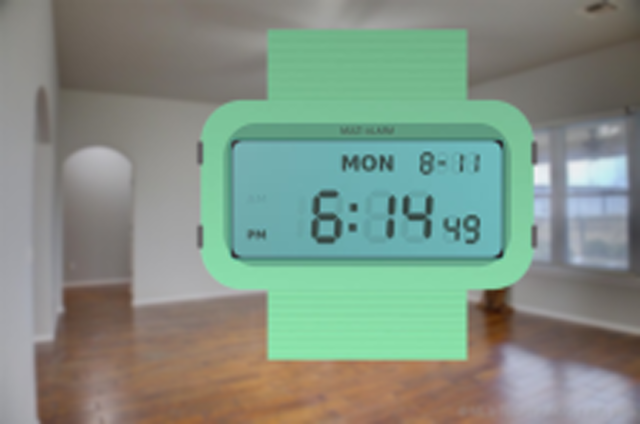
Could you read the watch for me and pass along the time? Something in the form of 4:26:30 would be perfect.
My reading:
6:14:49
